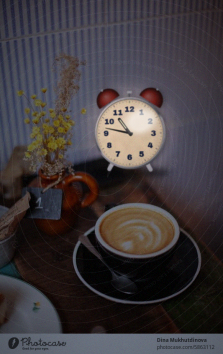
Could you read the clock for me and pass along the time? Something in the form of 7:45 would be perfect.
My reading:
10:47
